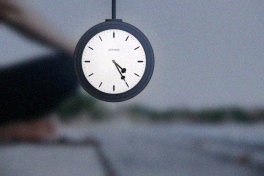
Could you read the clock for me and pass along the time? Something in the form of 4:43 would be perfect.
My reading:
4:25
